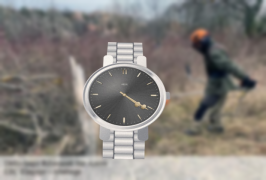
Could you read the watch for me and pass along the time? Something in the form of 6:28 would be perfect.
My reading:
4:21
